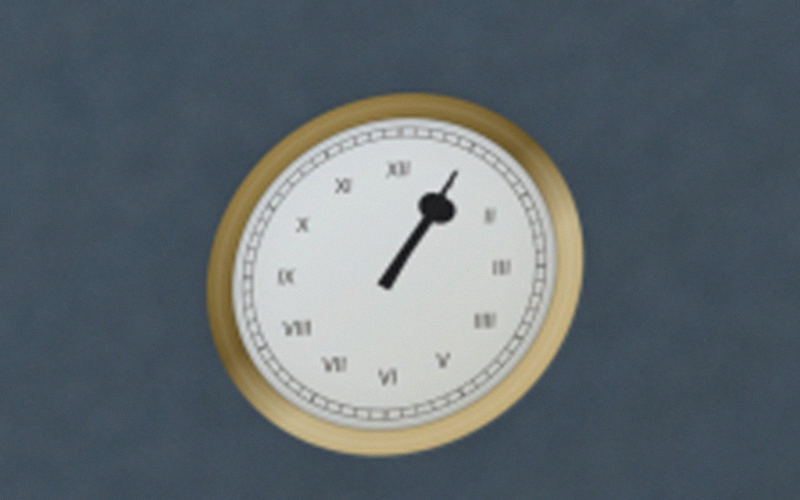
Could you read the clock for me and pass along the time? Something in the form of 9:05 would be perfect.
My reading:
1:05
